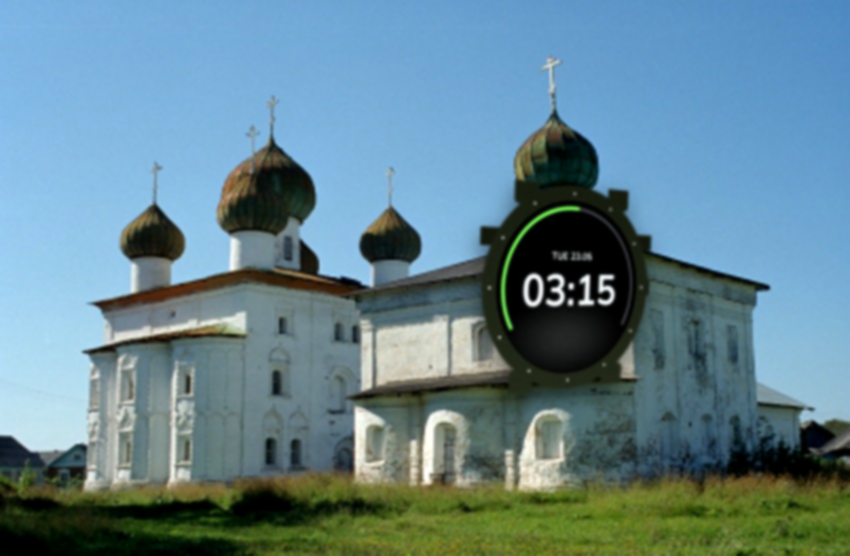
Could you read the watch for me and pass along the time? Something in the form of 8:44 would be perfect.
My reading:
3:15
